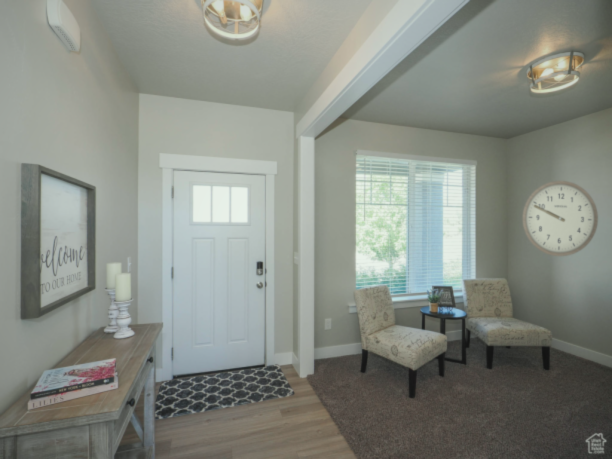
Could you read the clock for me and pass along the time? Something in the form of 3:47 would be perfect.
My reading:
9:49
